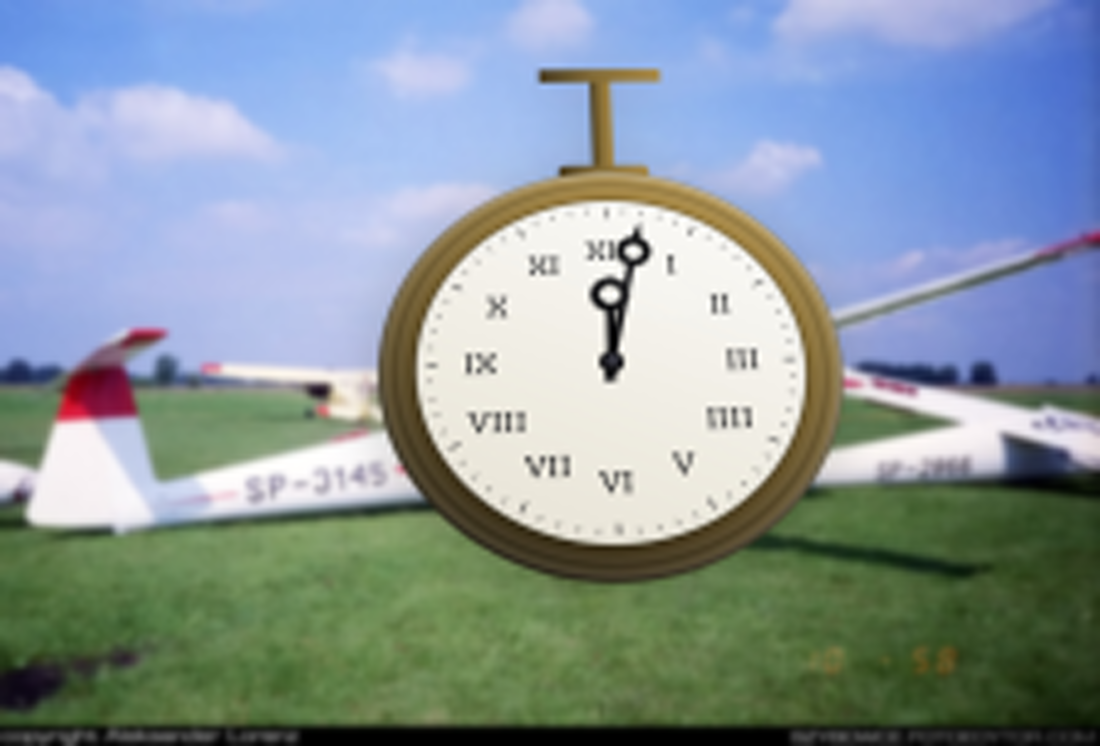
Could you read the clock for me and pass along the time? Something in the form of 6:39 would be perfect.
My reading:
12:02
